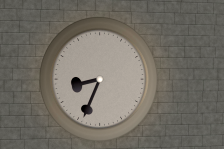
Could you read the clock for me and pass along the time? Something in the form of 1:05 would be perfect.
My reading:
8:34
